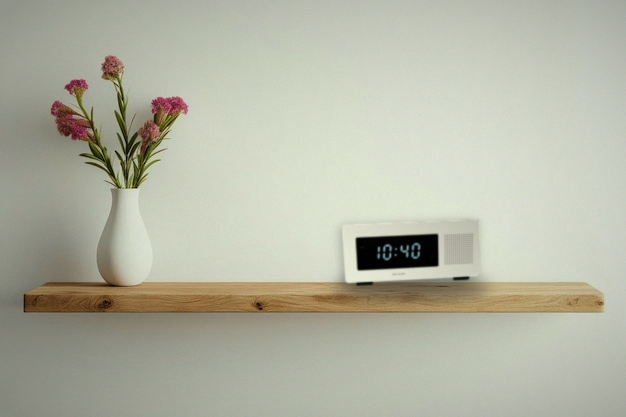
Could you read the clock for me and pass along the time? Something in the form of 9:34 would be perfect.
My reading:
10:40
